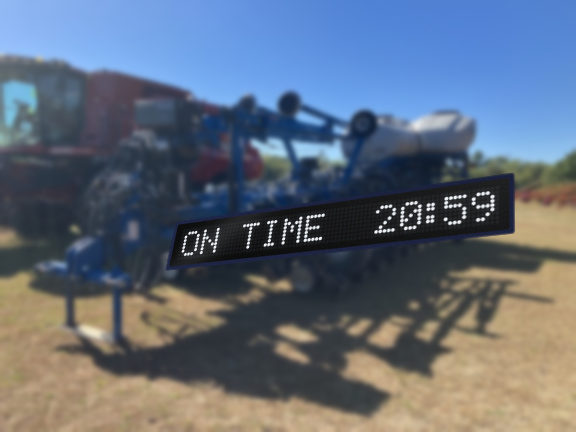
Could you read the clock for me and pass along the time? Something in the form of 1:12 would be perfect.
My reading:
20:59
